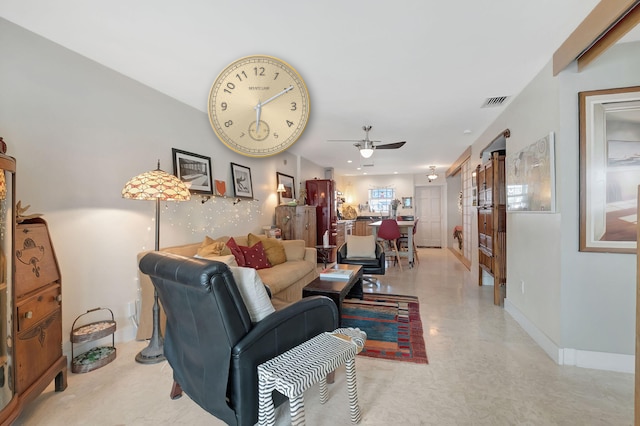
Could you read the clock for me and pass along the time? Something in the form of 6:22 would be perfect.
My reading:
6:10
